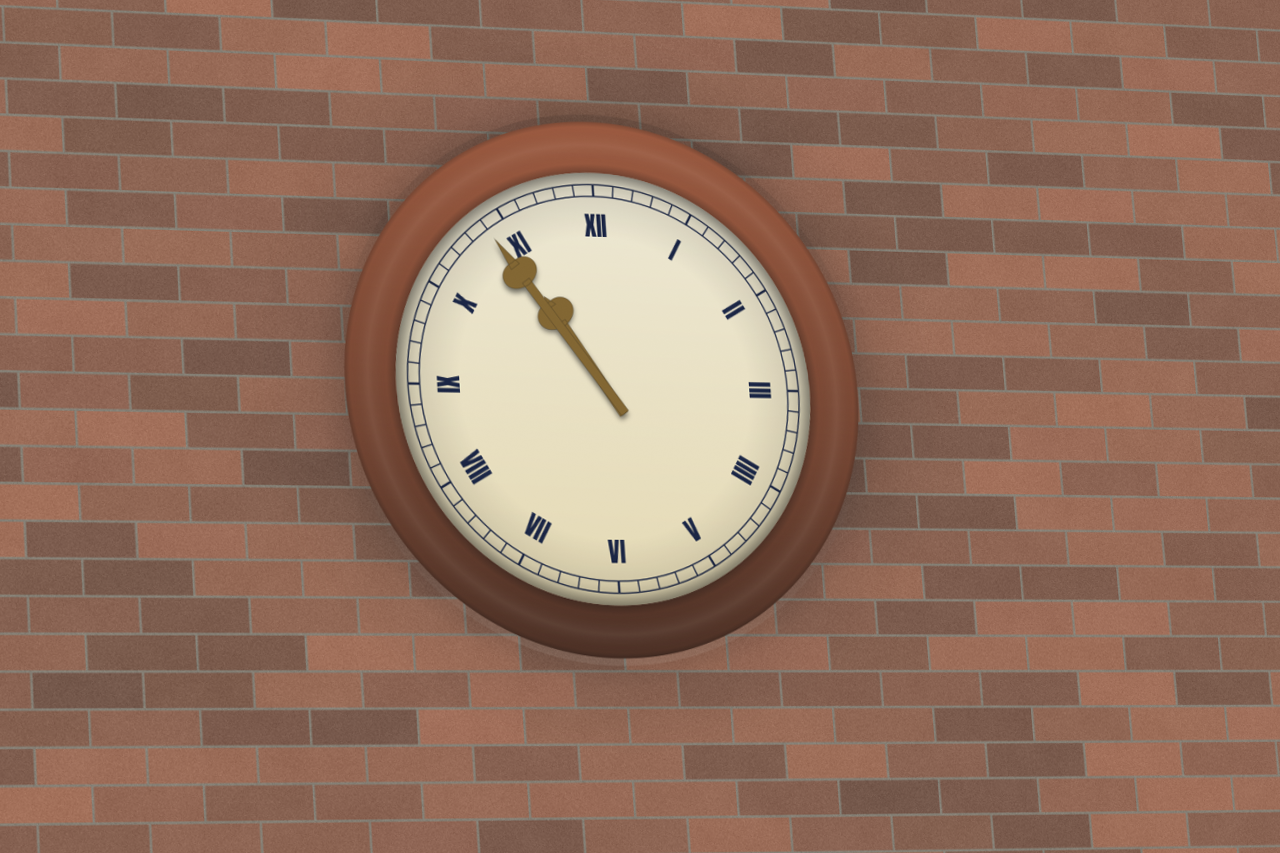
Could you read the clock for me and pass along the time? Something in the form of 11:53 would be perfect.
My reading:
10:54
